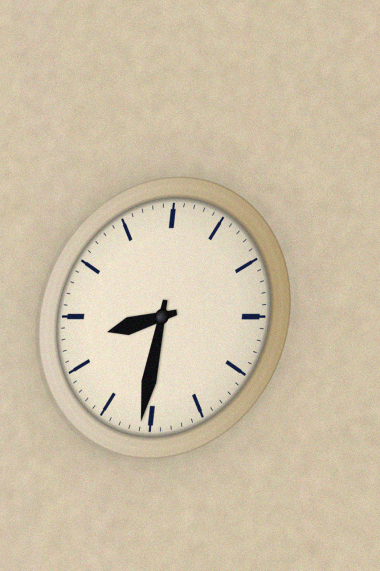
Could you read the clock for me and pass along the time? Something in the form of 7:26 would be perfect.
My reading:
8:31
